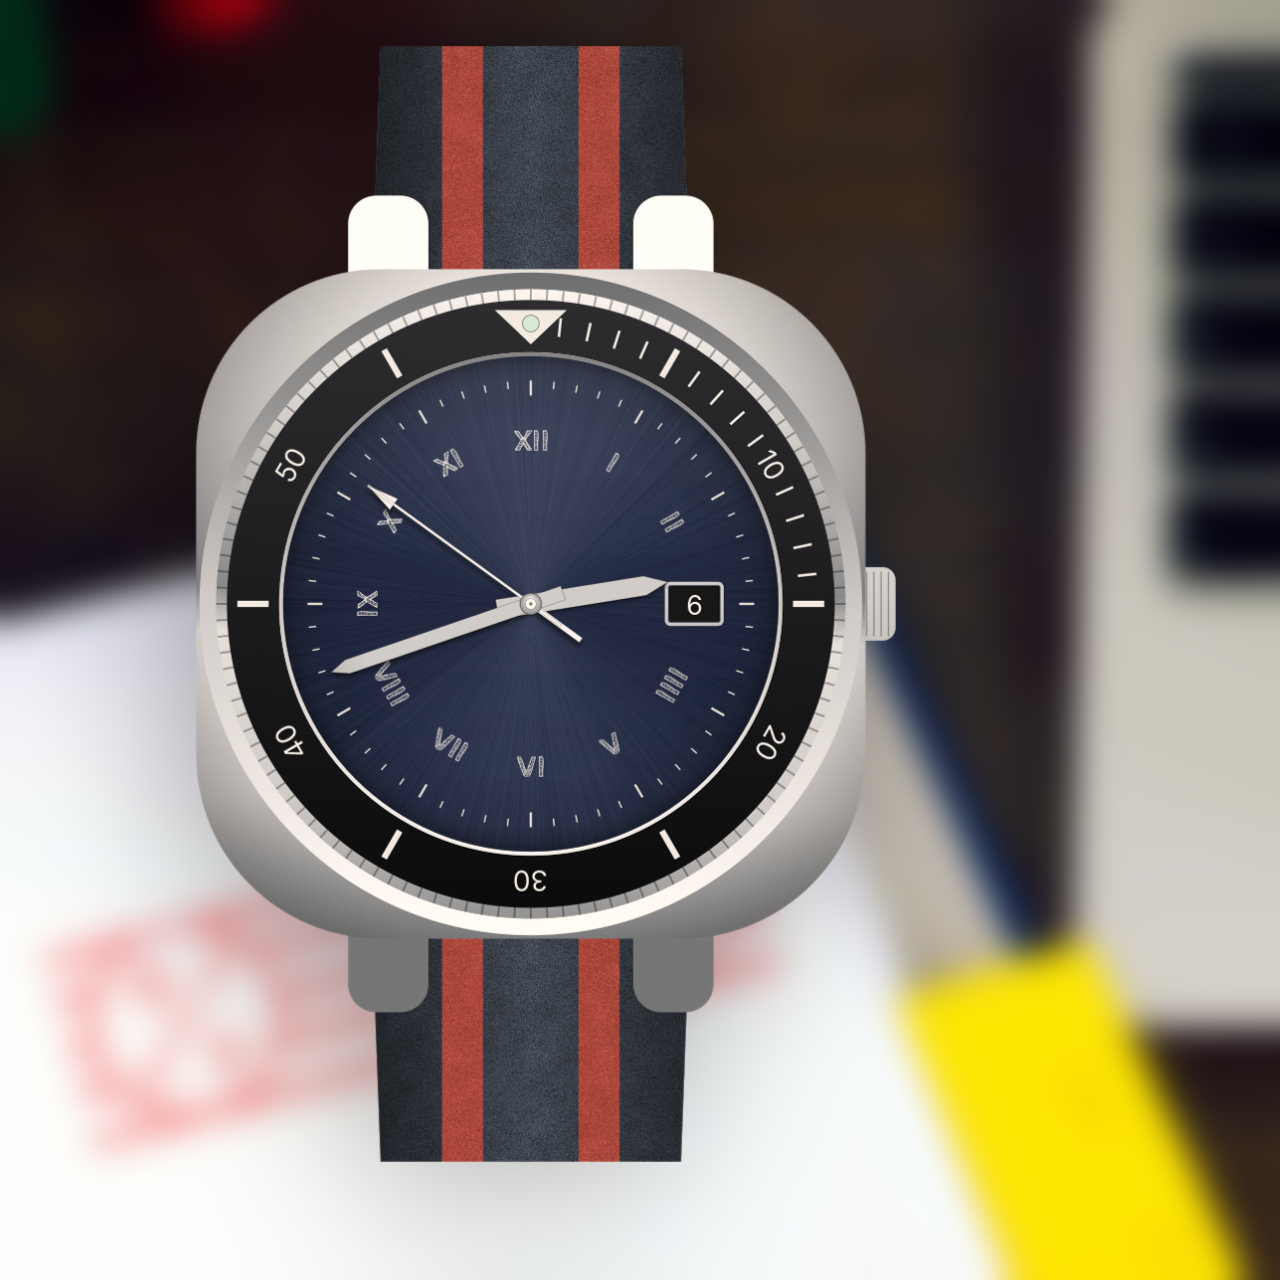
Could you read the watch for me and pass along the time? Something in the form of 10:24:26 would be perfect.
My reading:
2:41:51
